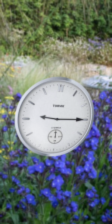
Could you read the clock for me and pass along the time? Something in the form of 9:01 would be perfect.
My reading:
9:15
